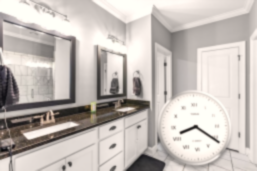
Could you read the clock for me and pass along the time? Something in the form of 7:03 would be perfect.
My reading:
8:21
